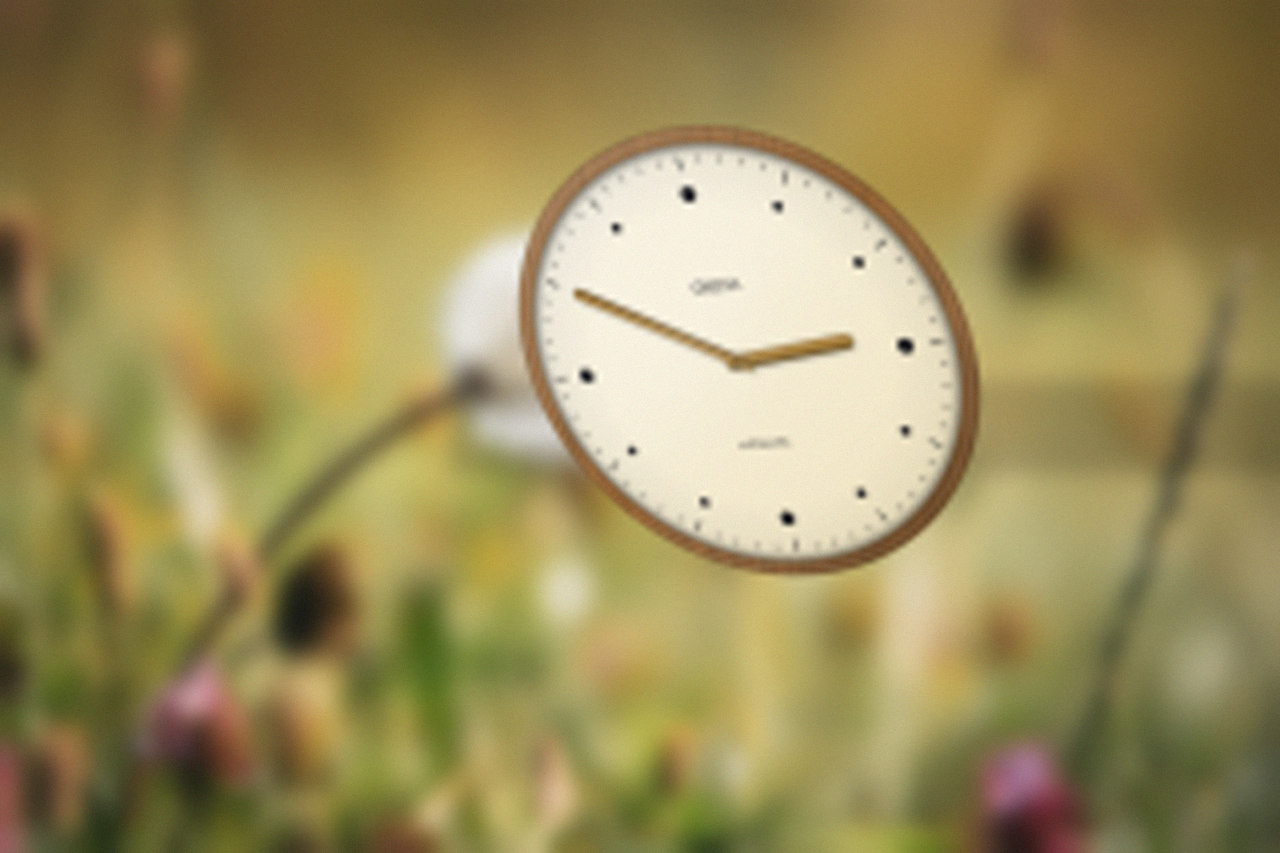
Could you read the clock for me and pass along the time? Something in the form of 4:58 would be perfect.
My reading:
2:50
